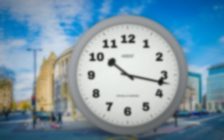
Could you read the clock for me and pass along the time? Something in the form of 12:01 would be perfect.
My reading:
10:17
